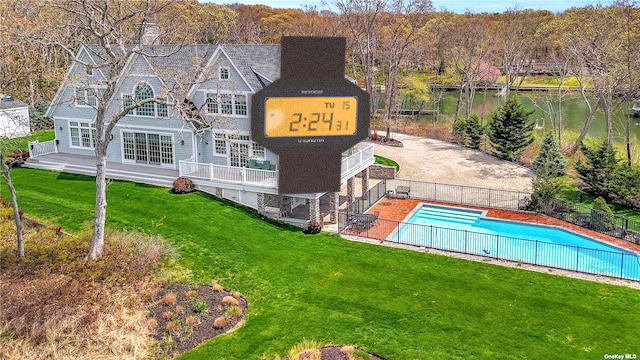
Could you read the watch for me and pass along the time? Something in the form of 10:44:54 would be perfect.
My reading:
2:24:31
